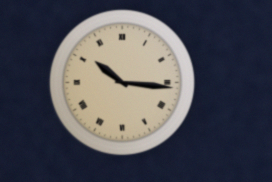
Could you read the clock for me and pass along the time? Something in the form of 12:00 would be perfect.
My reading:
10:16
